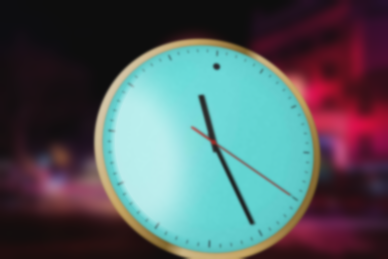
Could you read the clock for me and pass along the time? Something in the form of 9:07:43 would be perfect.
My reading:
11:25:20
